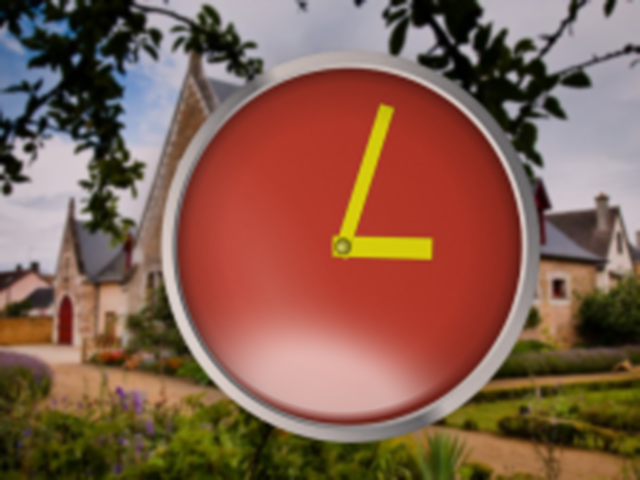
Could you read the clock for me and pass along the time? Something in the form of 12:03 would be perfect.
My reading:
3:03
